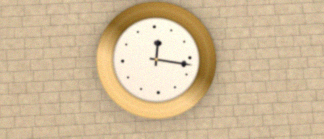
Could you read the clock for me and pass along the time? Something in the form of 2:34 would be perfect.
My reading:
12:17
